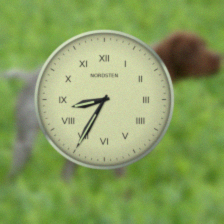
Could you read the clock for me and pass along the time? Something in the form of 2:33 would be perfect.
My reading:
8:35
